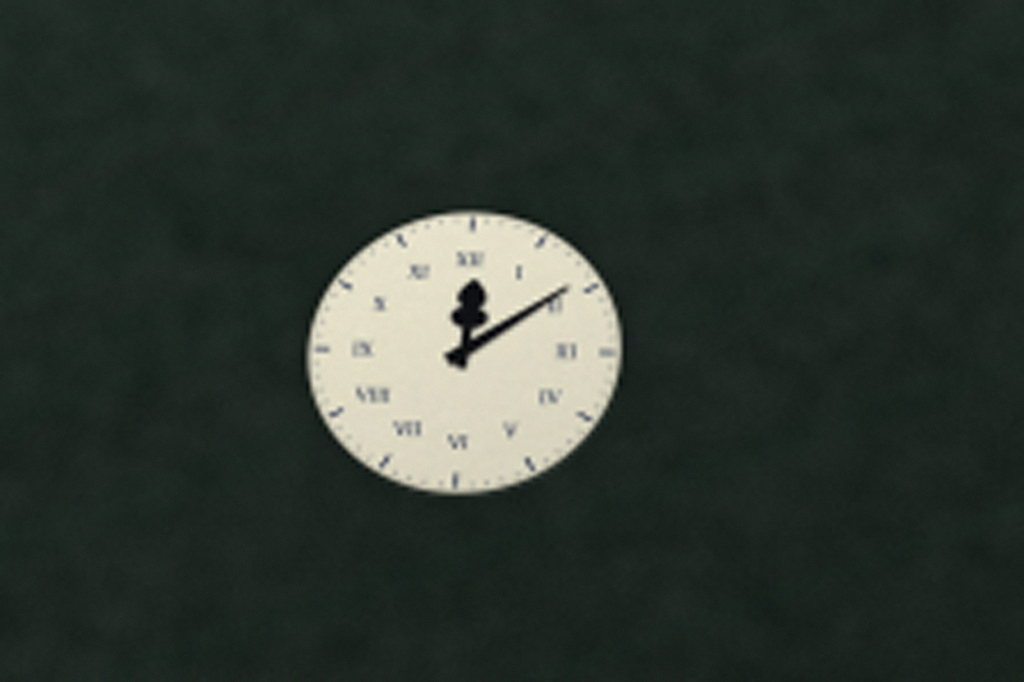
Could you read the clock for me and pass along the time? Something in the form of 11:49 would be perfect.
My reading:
12:09
